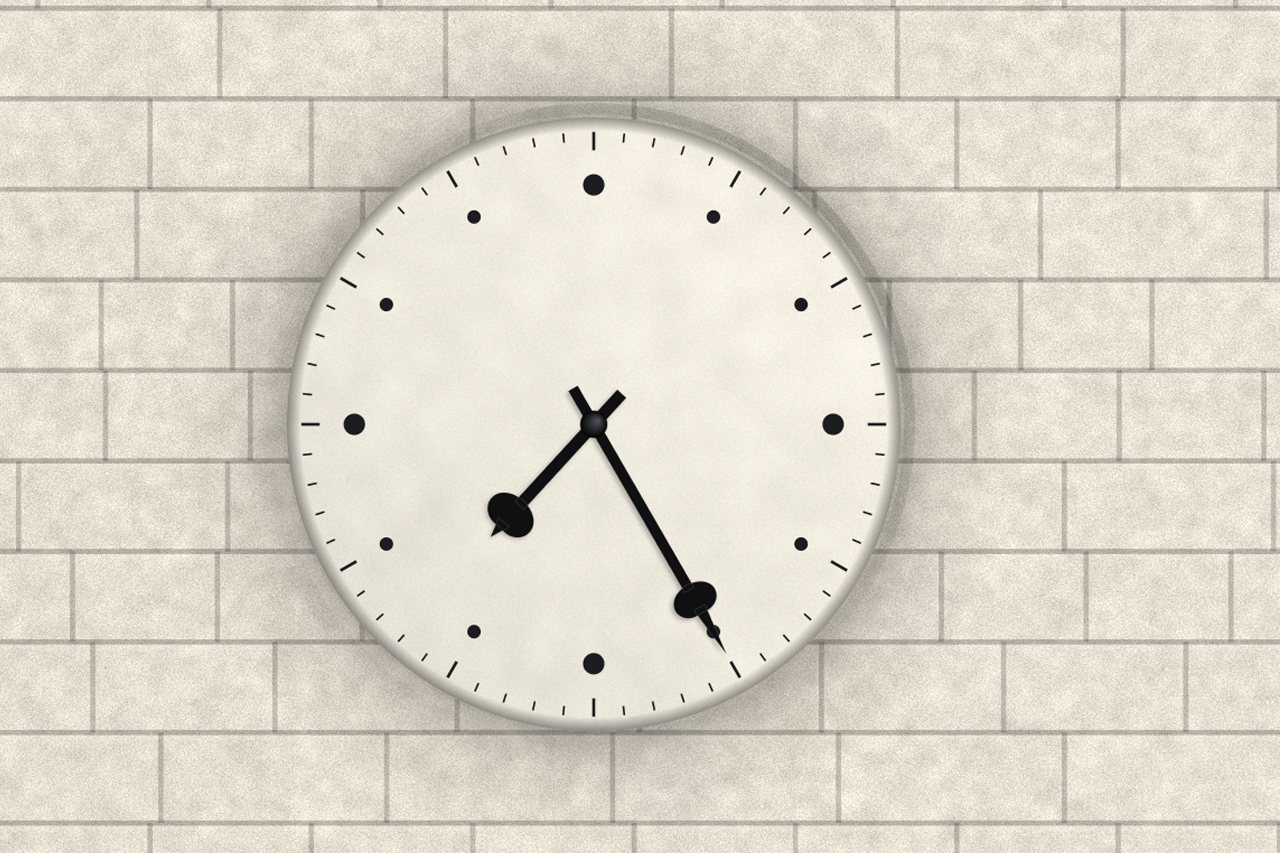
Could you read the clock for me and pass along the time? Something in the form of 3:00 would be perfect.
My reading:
7:25
